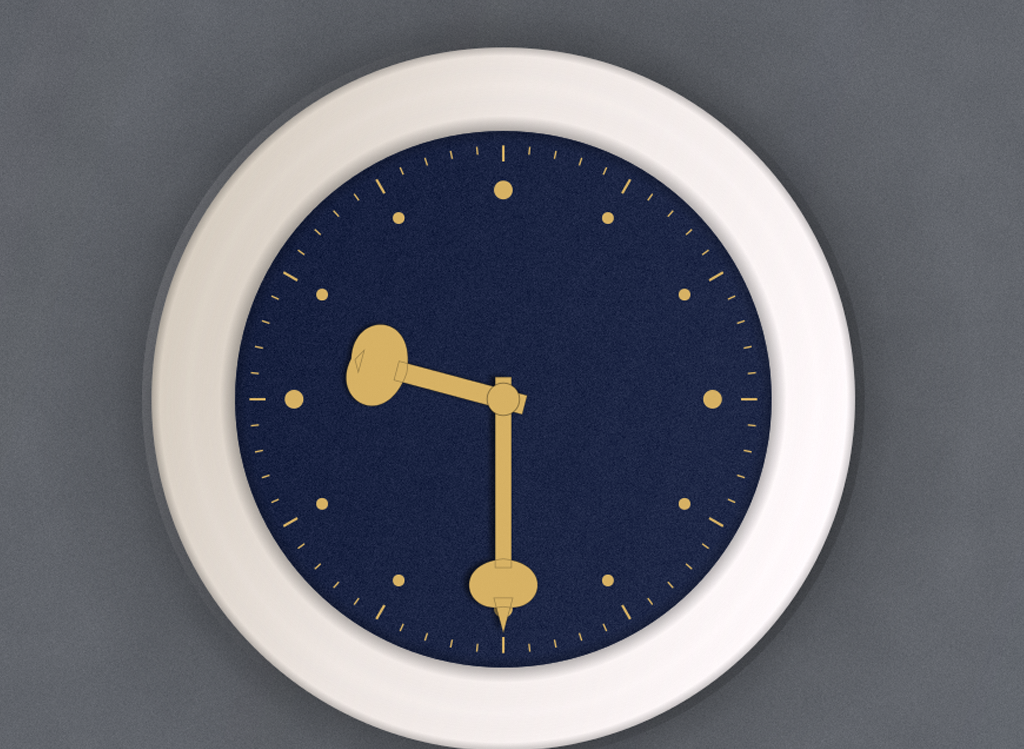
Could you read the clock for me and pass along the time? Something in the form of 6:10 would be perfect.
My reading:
9:30
